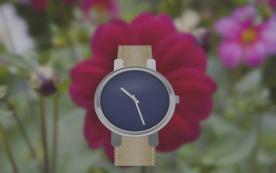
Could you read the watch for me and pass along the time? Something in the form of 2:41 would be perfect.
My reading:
10:27
